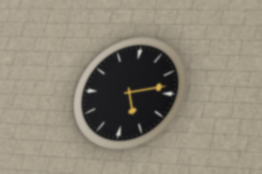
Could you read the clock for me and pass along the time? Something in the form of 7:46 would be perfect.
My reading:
5:13
